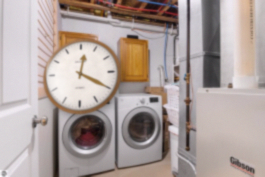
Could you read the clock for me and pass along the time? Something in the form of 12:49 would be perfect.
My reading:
12:20
